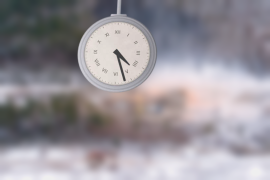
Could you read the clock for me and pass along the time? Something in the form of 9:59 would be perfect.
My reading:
4:27
